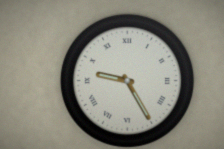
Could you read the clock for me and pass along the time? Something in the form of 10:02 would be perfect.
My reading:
9:25
